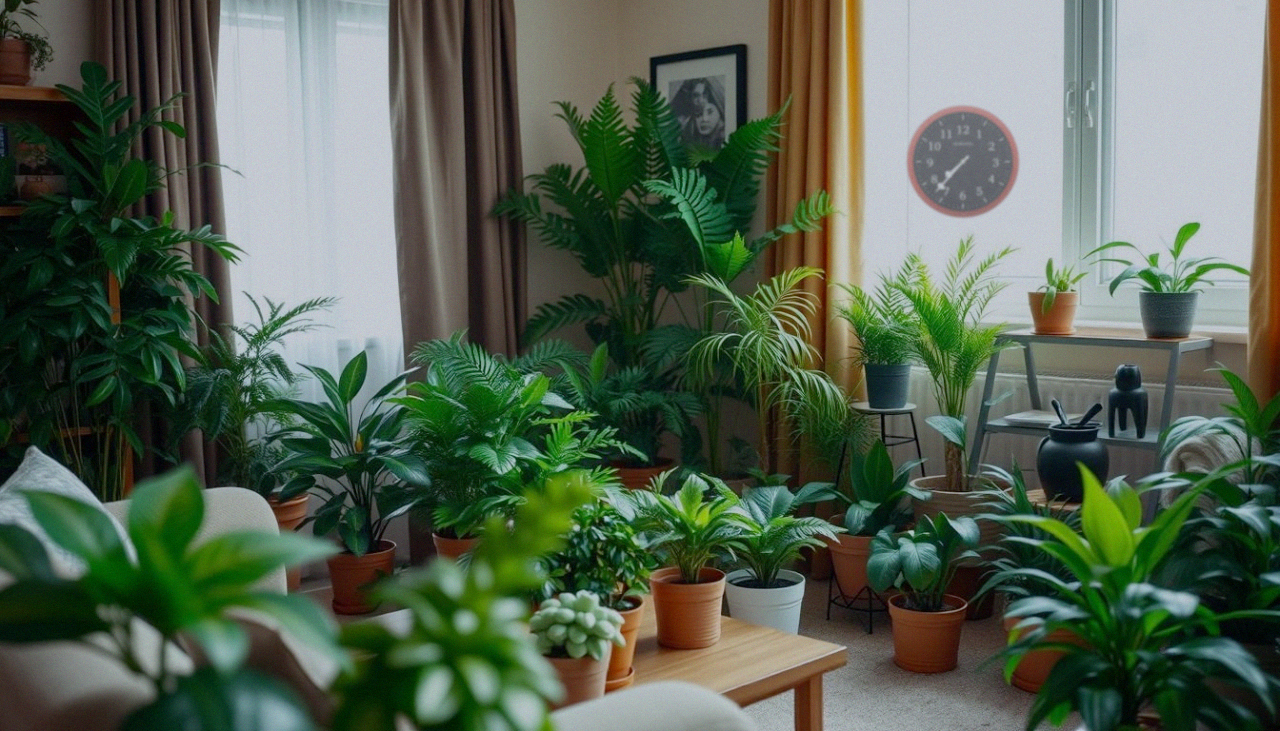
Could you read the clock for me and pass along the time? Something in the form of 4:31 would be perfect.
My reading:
7:37
